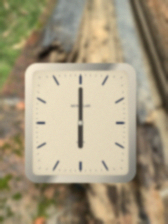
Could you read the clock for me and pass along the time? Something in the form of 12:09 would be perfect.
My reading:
6:00
